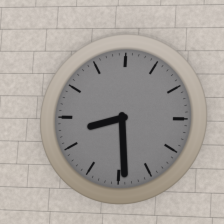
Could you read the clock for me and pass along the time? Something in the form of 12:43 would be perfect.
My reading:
8:29
